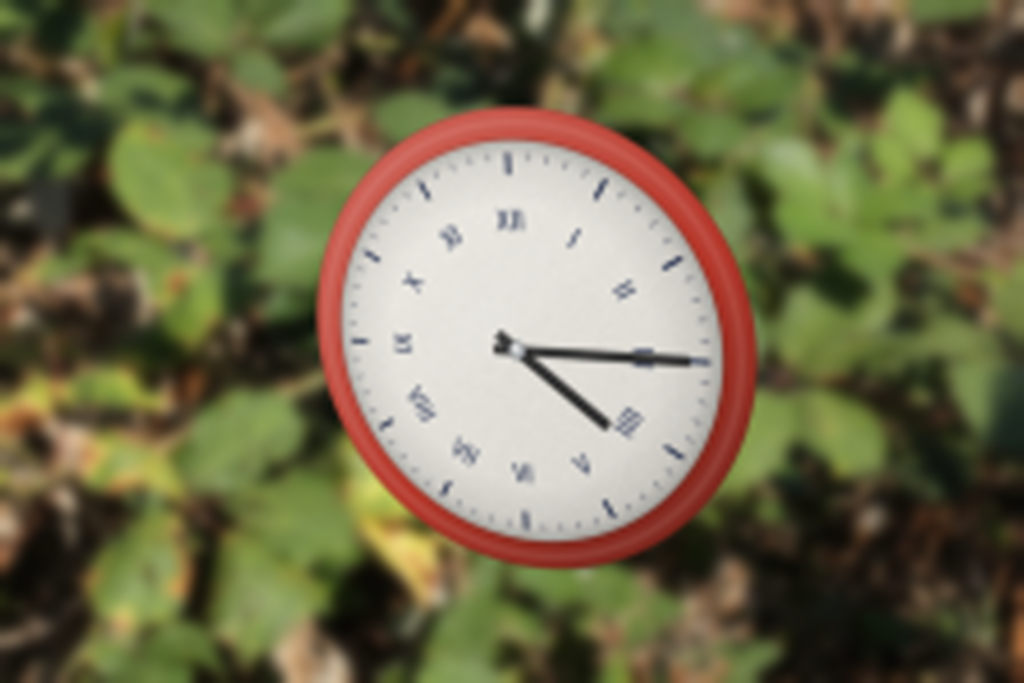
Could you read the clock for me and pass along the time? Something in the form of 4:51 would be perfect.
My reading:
4:15
